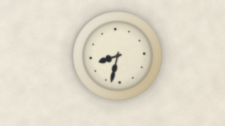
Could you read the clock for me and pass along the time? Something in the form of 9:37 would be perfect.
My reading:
8:33
